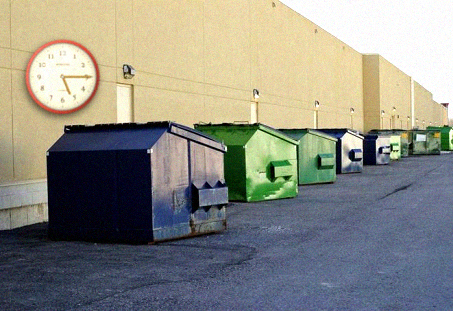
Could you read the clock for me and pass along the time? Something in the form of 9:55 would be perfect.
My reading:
5:15
